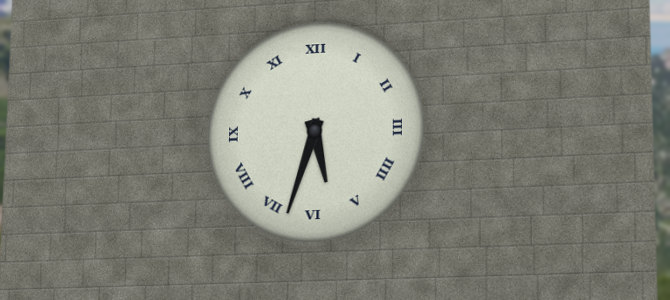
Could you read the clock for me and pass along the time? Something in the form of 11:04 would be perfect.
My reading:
5:33
